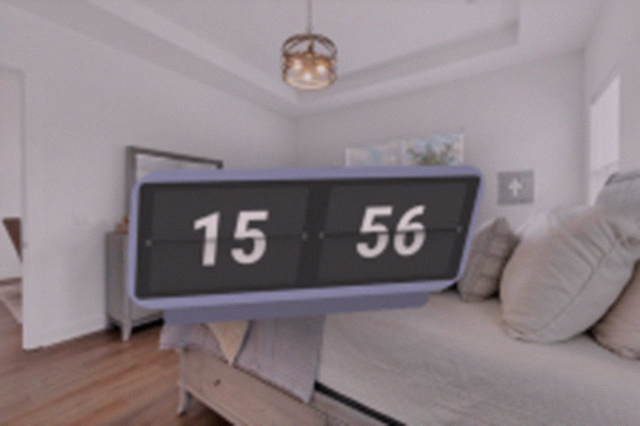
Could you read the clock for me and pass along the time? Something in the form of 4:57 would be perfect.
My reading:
15:56
